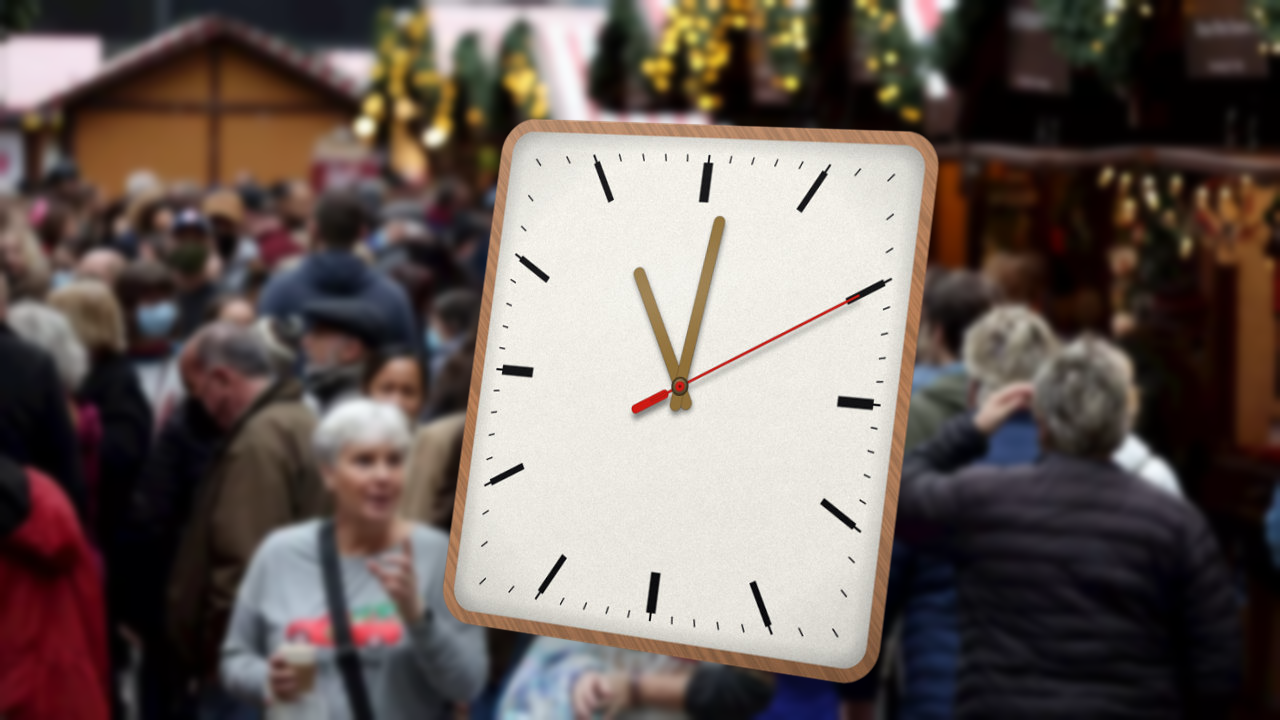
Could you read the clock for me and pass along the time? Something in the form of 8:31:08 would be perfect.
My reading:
11:01:10
